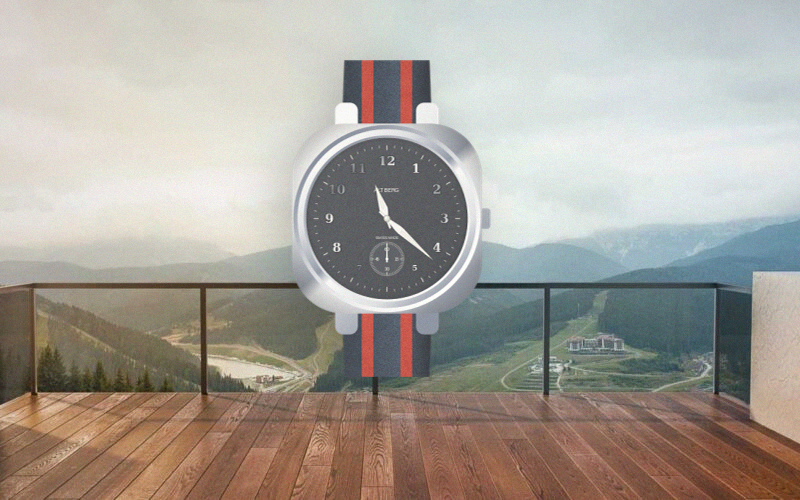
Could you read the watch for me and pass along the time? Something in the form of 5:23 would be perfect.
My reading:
11:22
